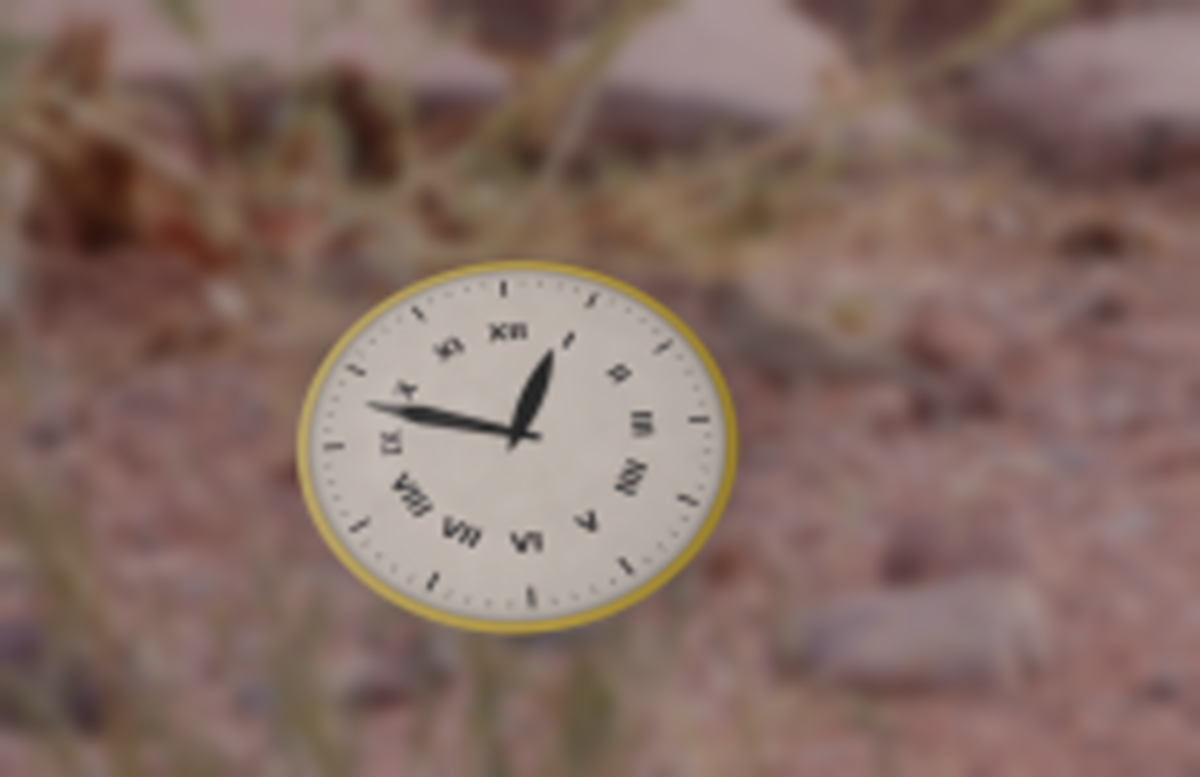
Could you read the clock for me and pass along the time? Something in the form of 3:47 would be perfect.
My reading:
12:48
